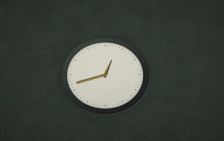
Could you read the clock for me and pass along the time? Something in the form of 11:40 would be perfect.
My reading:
12:42
